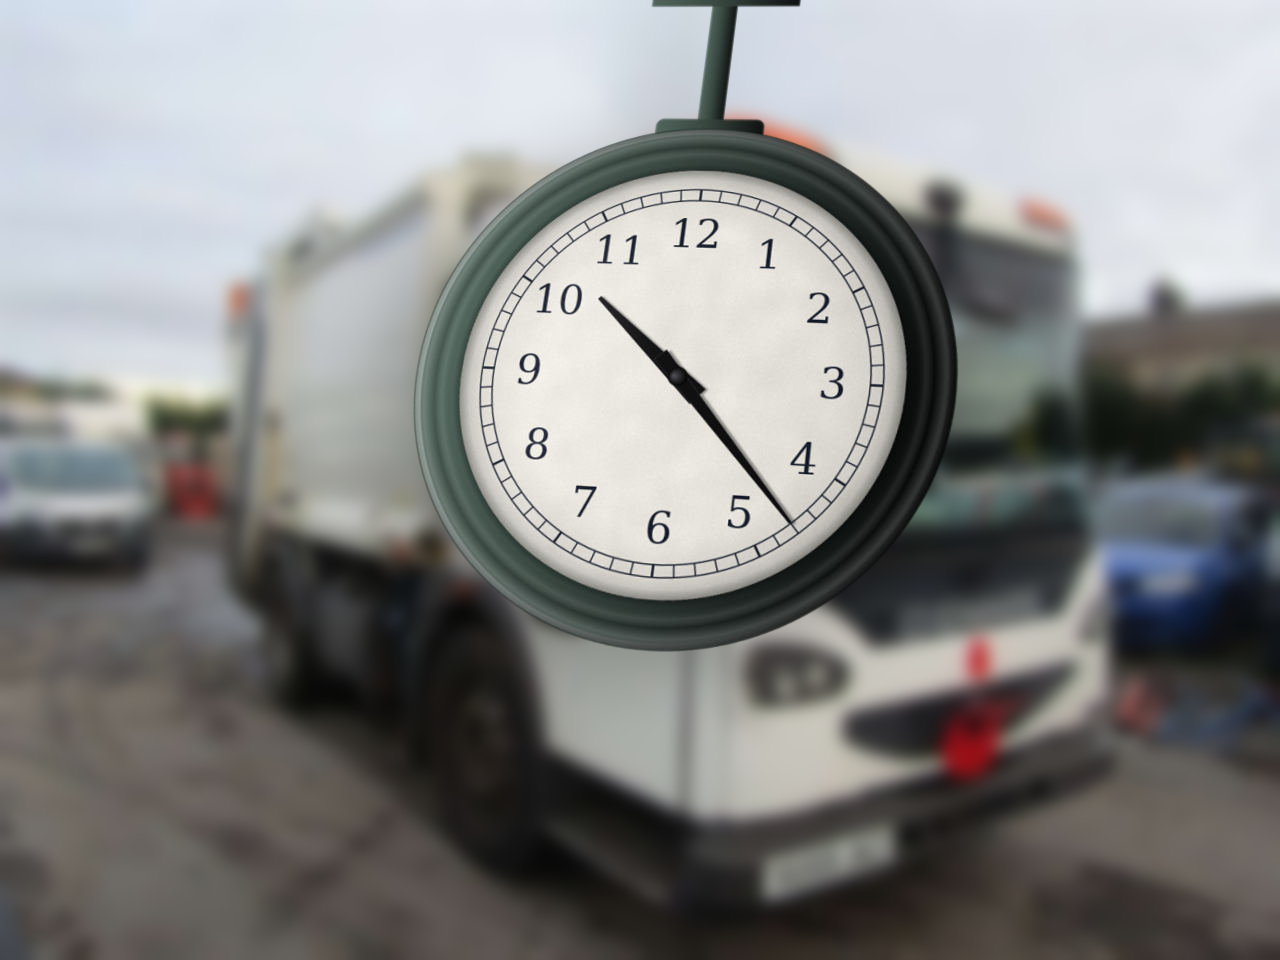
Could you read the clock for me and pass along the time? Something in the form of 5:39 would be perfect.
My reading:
10:23
